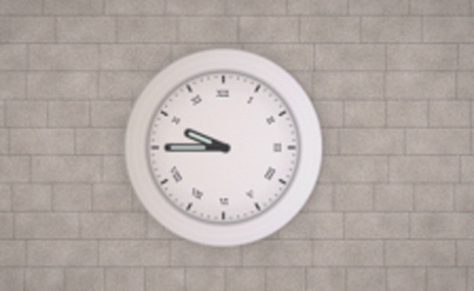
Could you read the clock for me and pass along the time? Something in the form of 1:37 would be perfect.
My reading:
9:45
